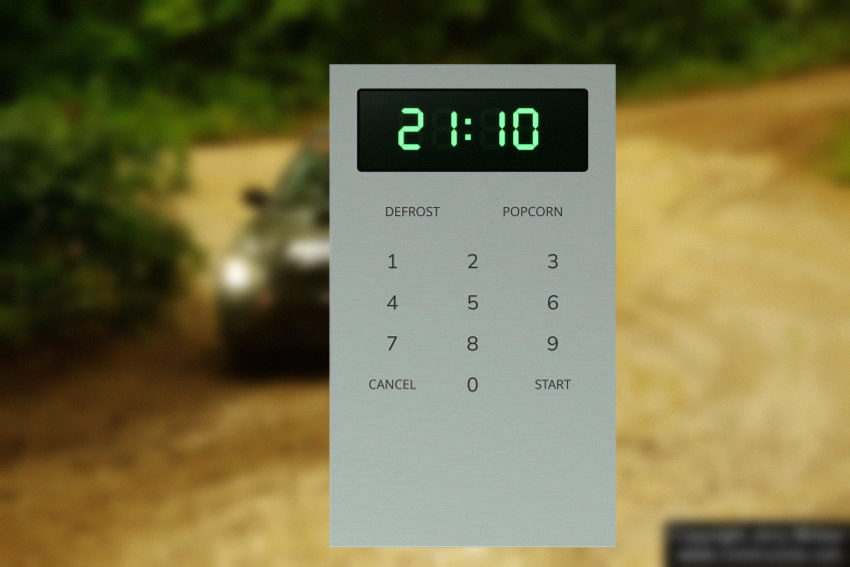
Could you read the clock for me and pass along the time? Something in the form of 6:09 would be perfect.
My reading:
21:10
